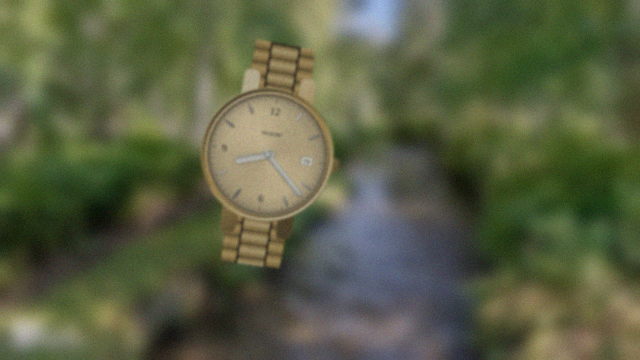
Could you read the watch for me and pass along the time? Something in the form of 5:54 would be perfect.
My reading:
8:22
